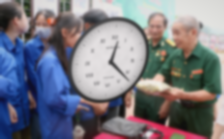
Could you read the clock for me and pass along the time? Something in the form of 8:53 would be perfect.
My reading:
12:22
